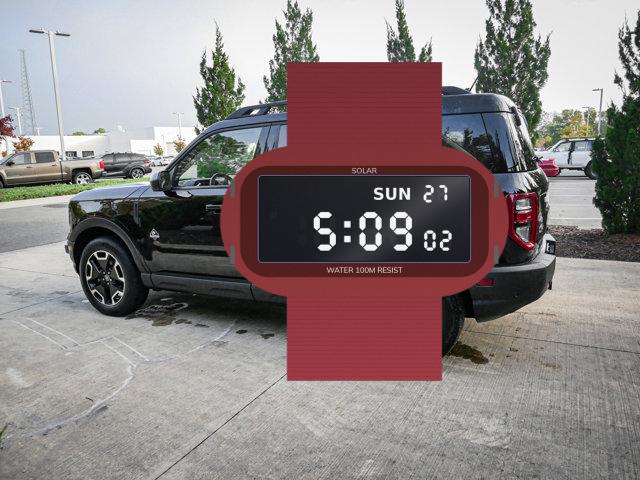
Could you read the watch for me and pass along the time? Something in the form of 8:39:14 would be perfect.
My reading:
5:09:02
